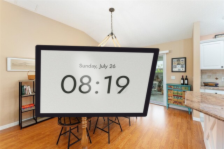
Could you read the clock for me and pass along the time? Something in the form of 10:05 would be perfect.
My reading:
8:19
